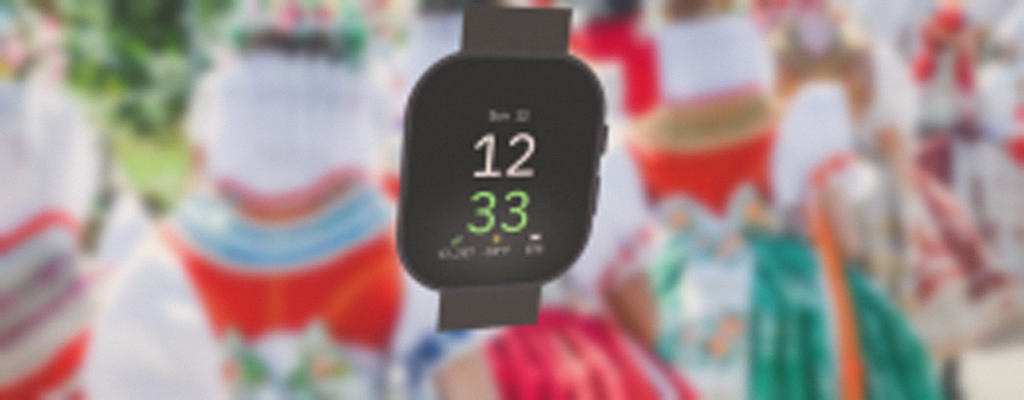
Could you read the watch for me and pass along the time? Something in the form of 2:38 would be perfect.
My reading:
12:33
